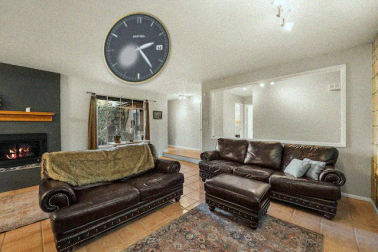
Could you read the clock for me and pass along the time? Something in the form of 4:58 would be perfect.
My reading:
2:24
